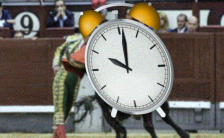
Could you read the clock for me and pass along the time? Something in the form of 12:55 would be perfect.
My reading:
10:01
